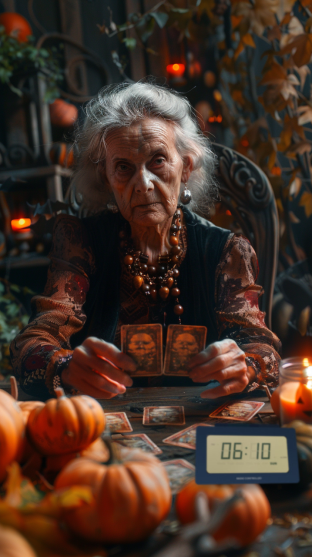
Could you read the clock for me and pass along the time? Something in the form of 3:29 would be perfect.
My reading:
6:10
